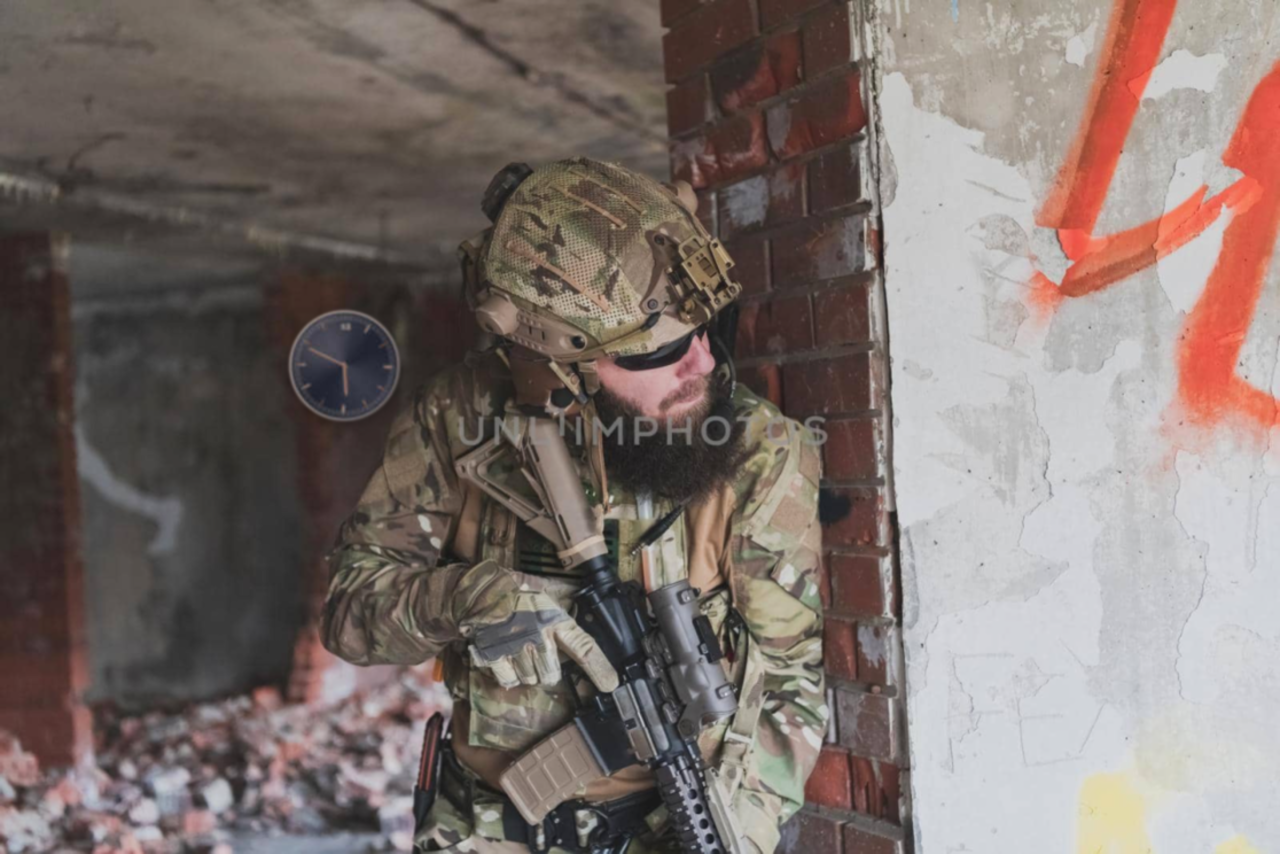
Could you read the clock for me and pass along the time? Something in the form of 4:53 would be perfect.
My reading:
5:49
